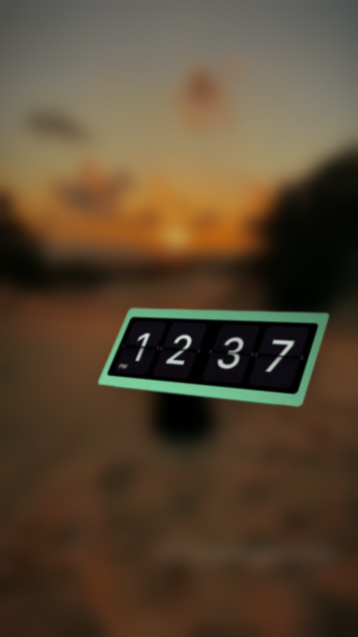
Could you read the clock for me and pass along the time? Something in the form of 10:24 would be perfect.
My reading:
12:37
